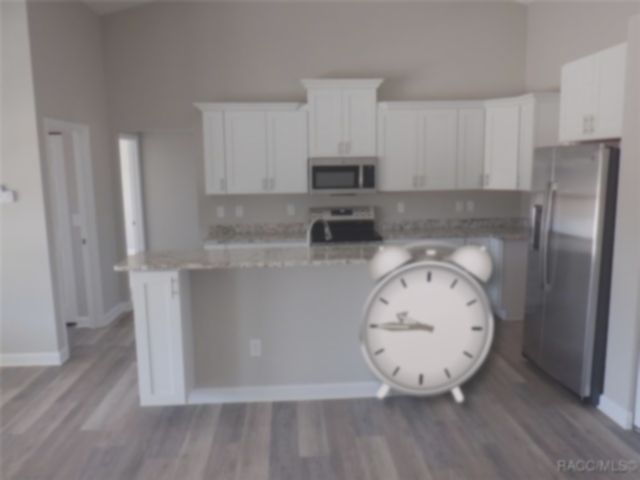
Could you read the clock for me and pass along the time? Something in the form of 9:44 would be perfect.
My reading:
9:45
